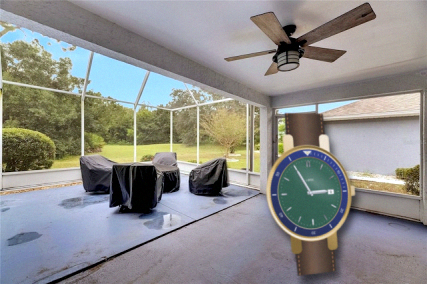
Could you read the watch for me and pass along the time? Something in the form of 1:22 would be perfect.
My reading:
2:55
